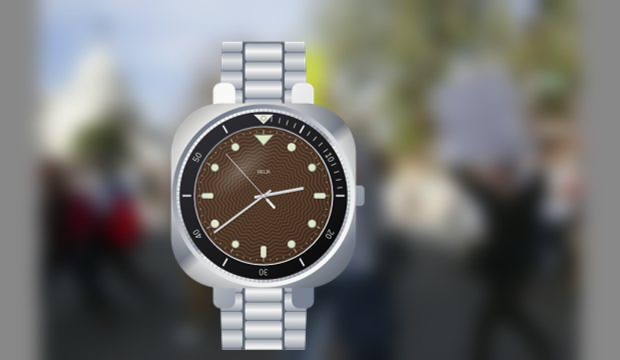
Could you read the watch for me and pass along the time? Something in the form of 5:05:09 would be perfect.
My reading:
2:38:53
